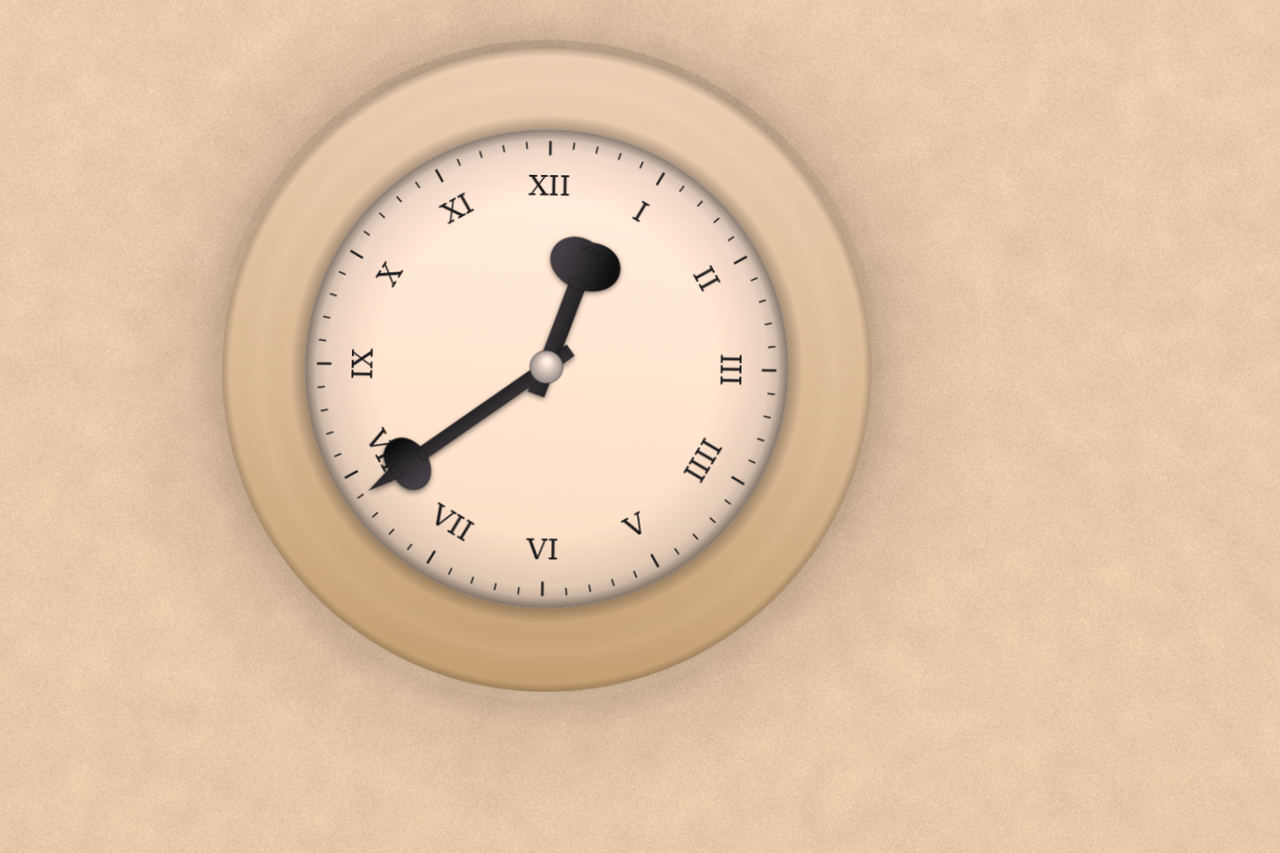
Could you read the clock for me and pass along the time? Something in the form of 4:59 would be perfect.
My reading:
12:39
